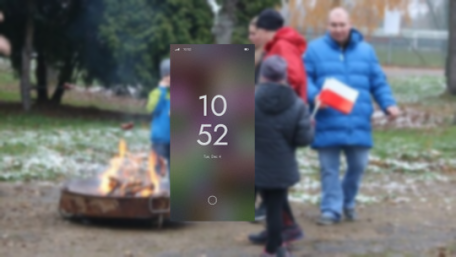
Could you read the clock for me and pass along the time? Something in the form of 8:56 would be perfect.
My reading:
10:52
